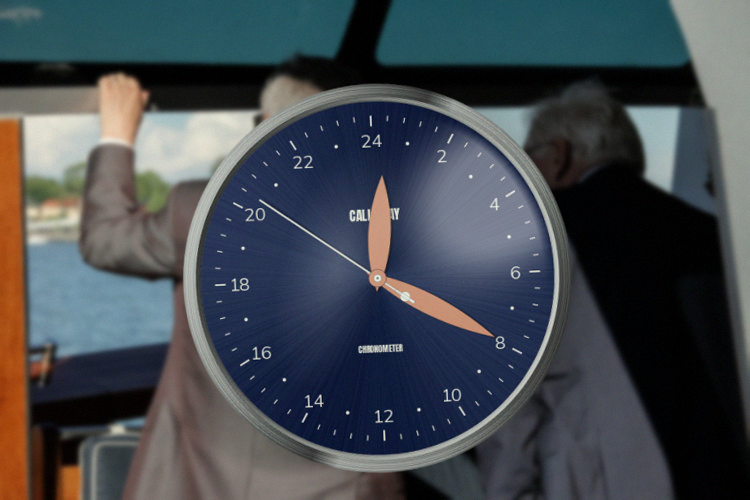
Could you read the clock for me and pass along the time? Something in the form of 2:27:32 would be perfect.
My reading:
0:19:51
